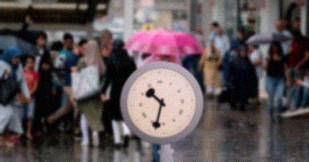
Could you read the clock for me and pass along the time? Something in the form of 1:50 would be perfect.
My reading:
10:33
